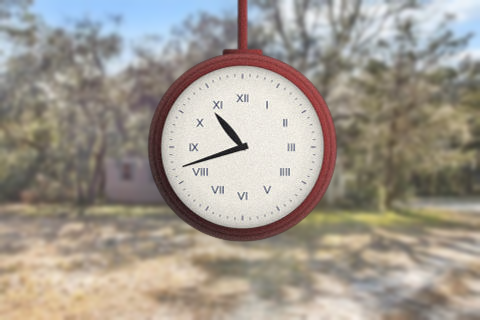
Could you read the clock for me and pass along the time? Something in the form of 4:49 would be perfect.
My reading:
10:42
